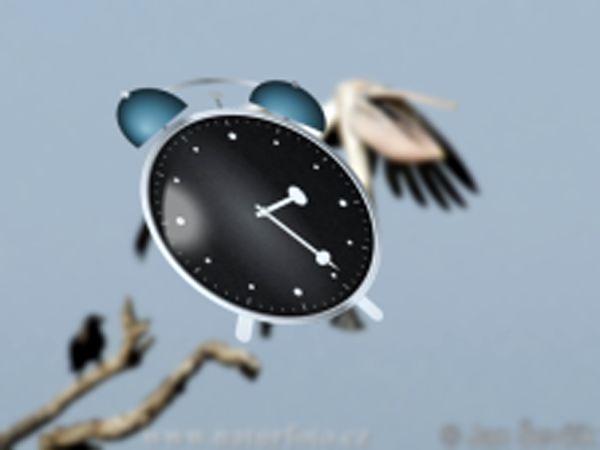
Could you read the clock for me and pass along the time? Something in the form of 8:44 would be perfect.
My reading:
2:24
